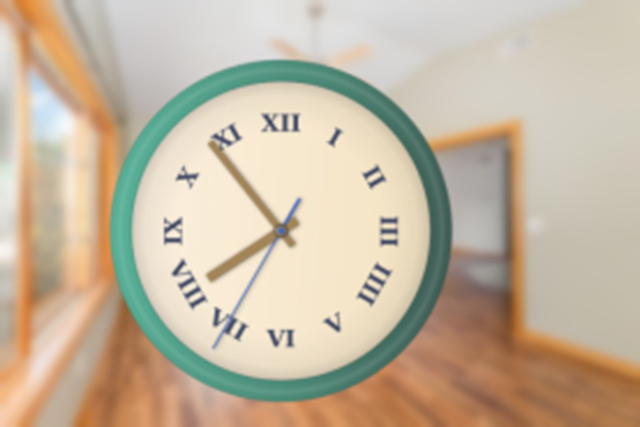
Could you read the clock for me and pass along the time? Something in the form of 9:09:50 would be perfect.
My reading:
7:53:35
